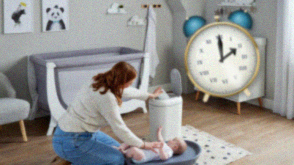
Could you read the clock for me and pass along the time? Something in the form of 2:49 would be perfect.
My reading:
2:00
